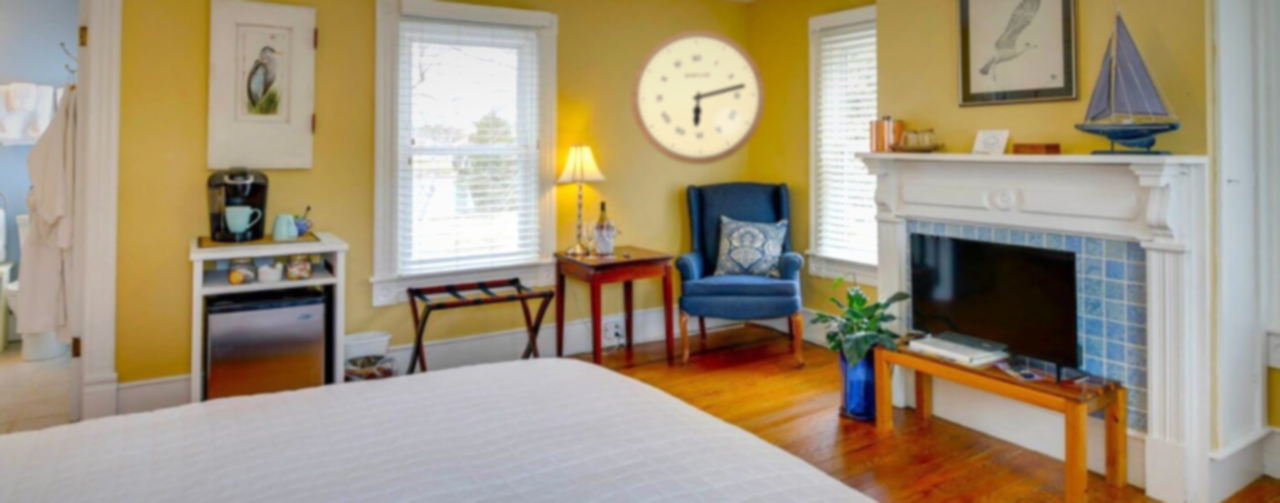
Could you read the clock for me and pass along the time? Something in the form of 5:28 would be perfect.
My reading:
6:13
